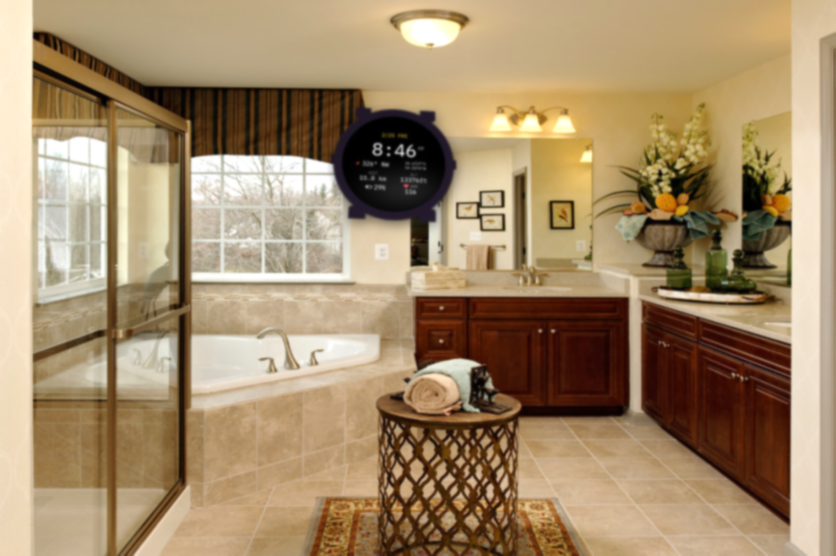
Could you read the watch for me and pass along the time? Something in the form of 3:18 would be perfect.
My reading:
8:46
